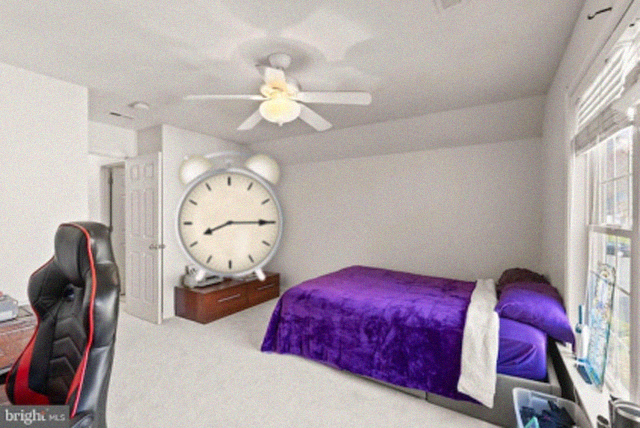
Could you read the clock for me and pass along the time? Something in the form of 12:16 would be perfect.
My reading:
8:15
